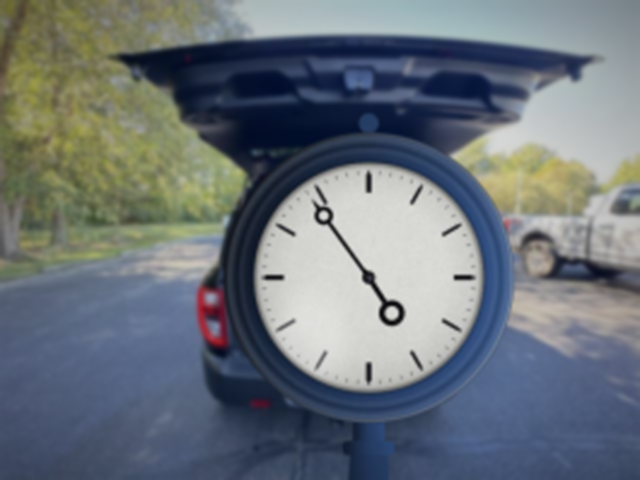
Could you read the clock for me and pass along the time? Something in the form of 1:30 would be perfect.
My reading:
4:54
